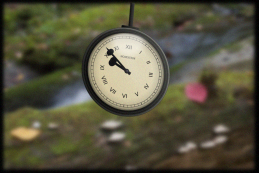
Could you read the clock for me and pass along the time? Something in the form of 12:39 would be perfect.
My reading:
9:52
